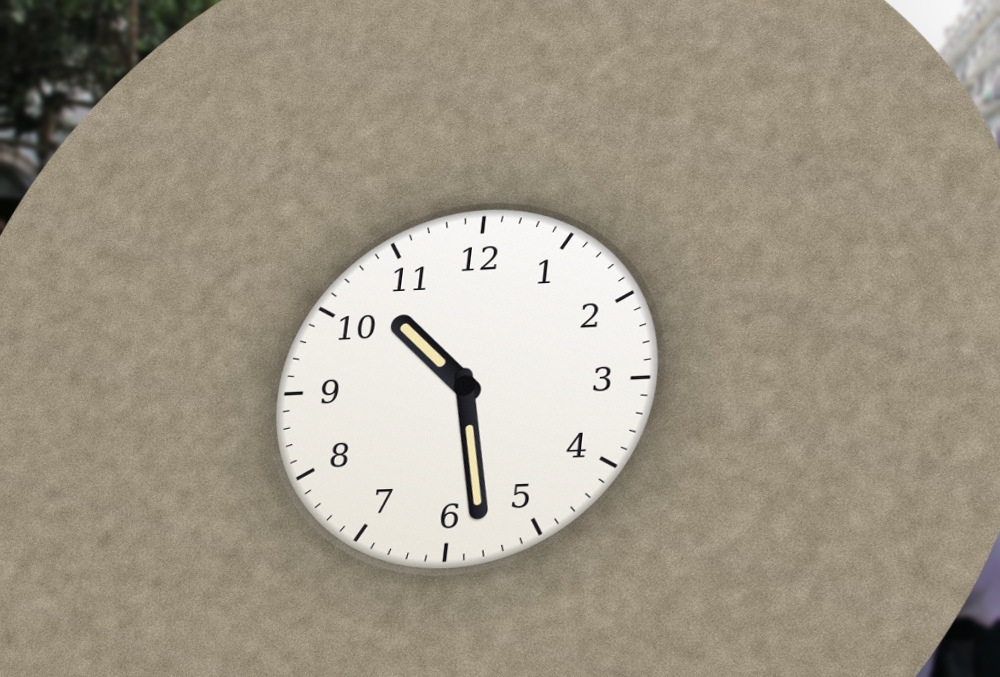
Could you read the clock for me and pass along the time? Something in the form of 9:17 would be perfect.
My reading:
10:28
